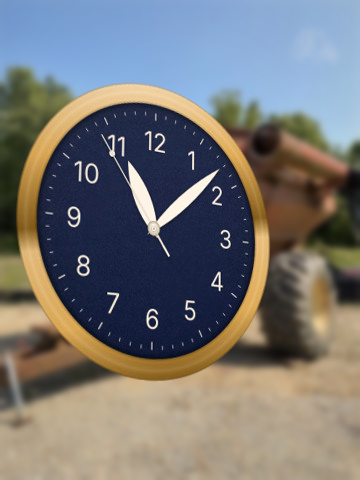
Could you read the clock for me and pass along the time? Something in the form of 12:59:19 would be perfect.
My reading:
11:07:54
